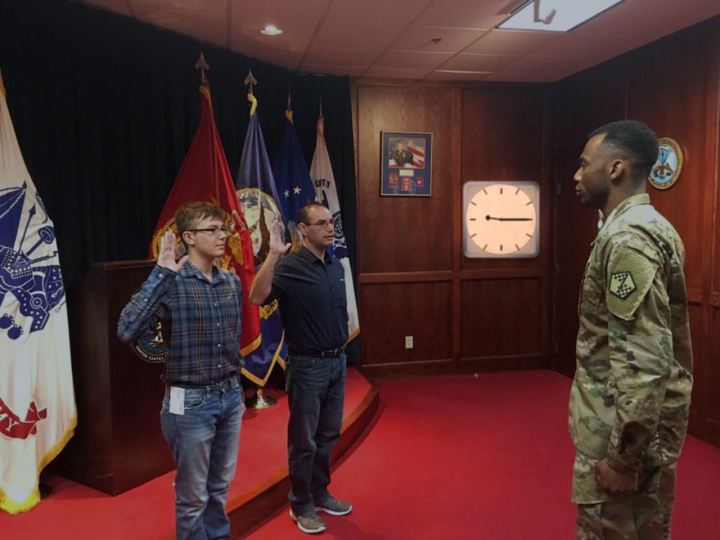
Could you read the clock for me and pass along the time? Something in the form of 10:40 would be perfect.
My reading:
9:15
